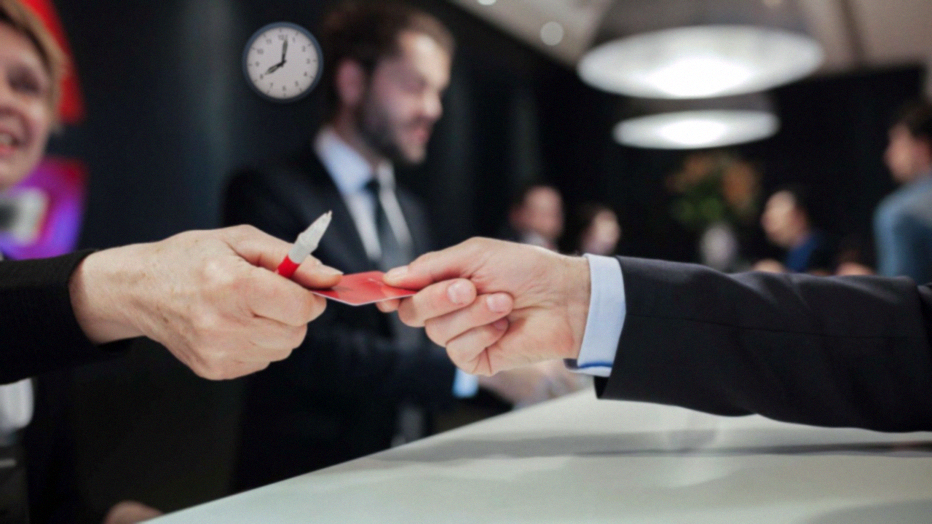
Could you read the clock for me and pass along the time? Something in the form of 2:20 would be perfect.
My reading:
8:02
